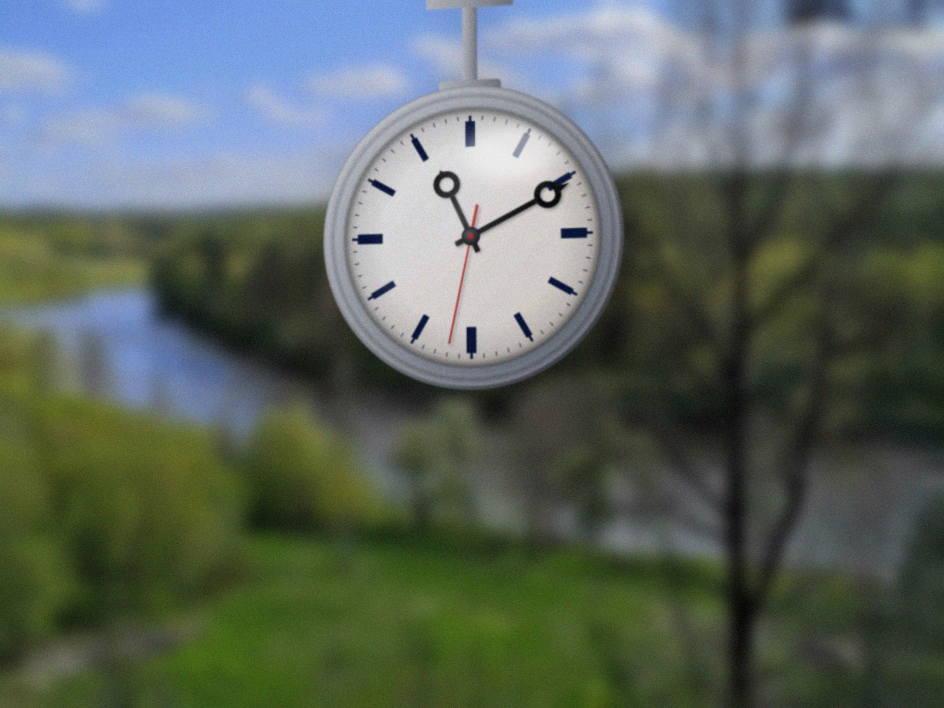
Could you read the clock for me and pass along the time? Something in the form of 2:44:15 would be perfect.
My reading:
11:10:32
